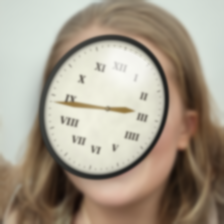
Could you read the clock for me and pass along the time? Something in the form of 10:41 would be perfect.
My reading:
2:44
